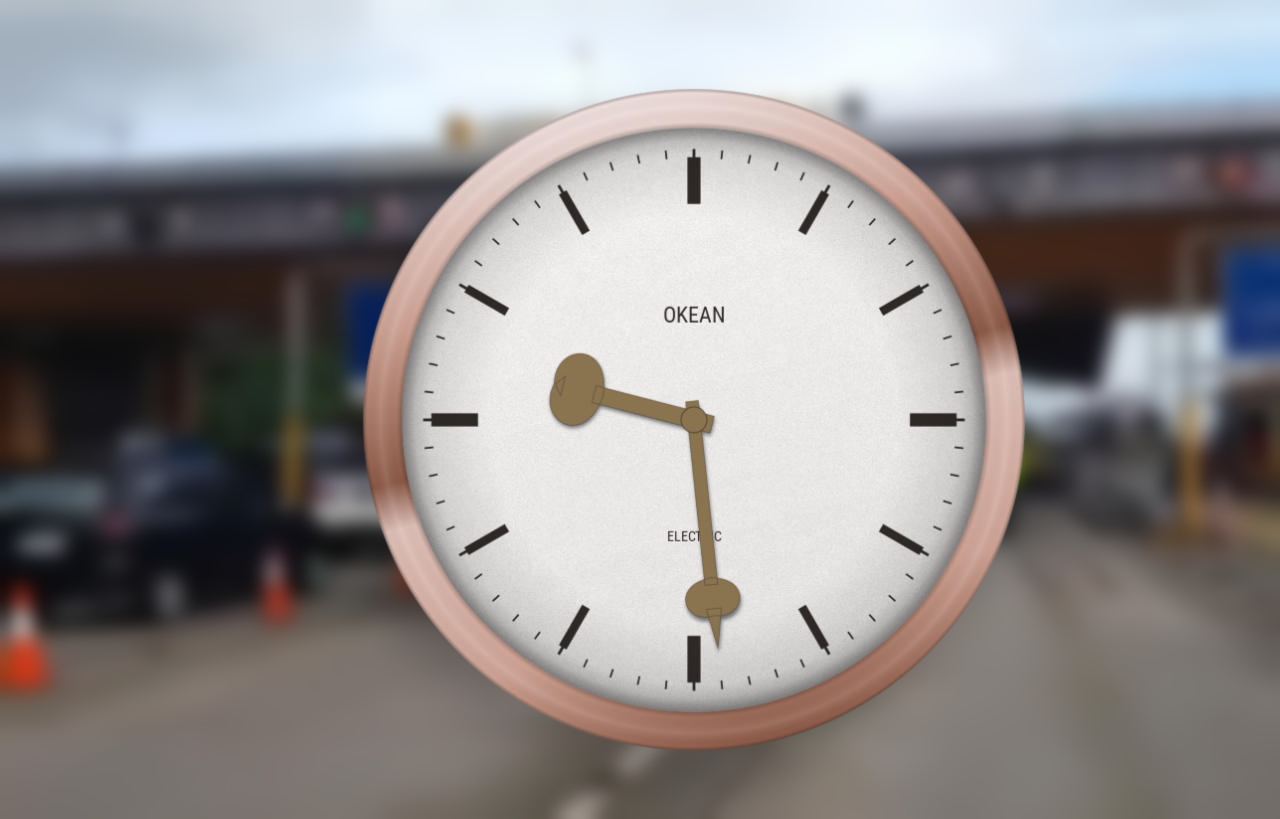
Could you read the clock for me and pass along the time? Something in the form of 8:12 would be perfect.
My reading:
9:29
